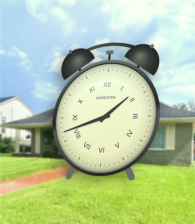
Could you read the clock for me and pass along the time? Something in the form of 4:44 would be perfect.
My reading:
1:42
